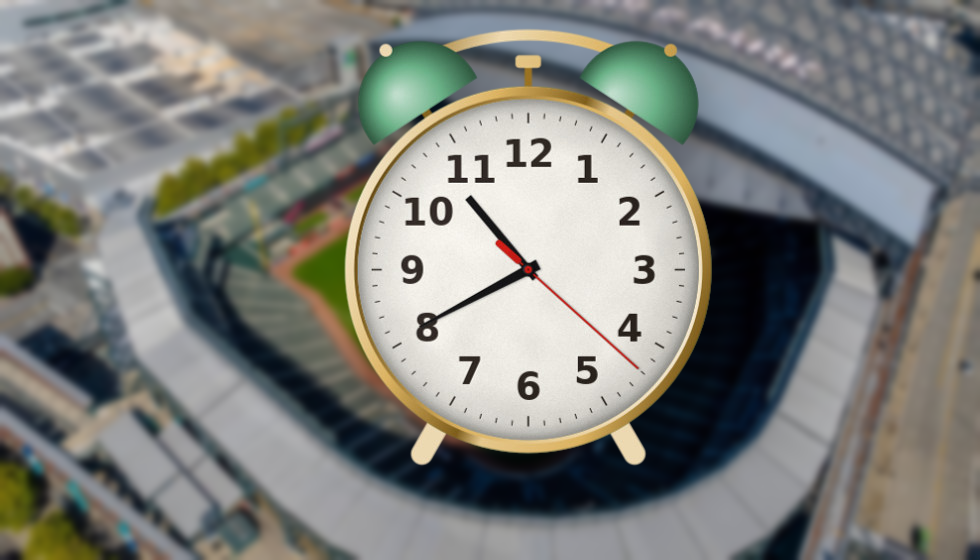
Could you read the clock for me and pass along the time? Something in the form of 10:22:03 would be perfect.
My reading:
10:40:22
